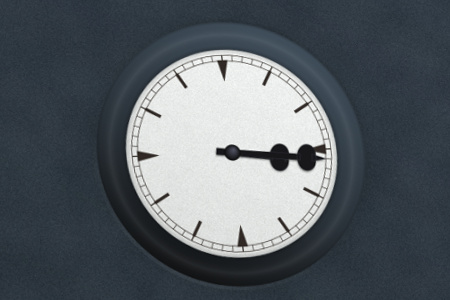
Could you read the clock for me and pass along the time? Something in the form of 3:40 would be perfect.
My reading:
3:16
